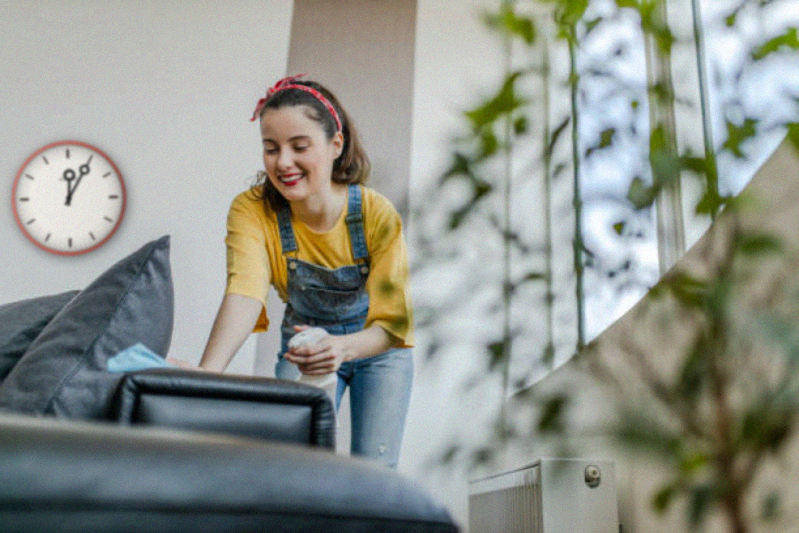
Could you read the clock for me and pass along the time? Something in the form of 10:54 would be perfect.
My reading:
12:05
